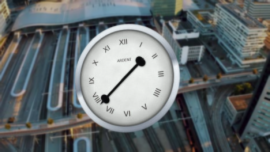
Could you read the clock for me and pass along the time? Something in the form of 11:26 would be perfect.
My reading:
1:38
